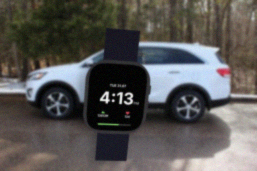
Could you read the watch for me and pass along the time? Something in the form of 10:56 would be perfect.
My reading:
4:13
